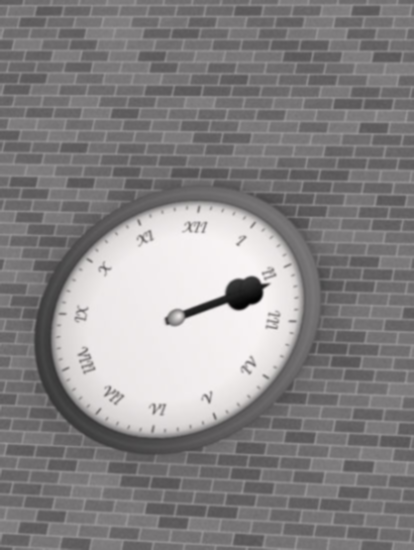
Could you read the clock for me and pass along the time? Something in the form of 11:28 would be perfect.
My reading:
2:11
